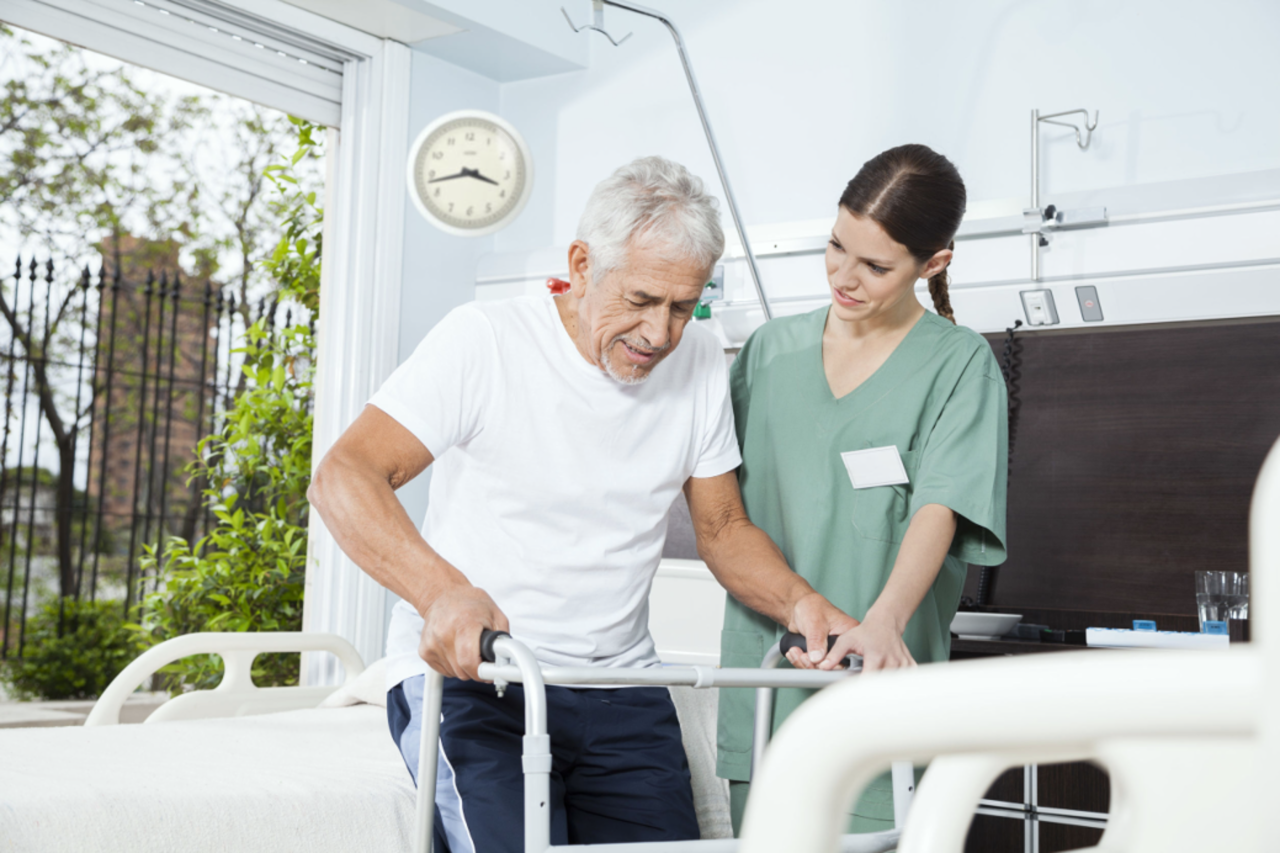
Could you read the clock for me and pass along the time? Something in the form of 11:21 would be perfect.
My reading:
3:43
